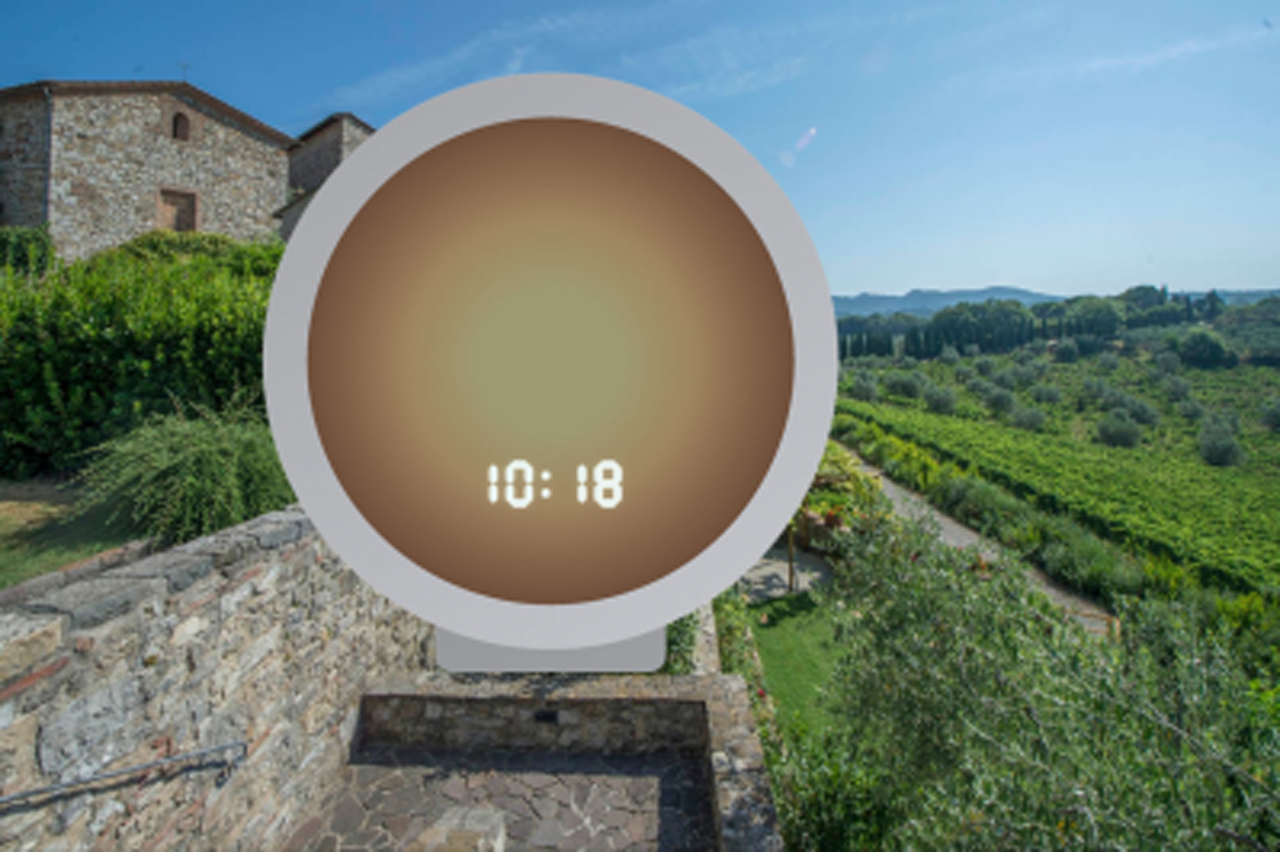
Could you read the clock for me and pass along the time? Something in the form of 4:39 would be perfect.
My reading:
10:18
